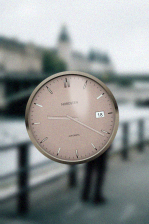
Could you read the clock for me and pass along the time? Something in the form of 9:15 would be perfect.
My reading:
9:21
